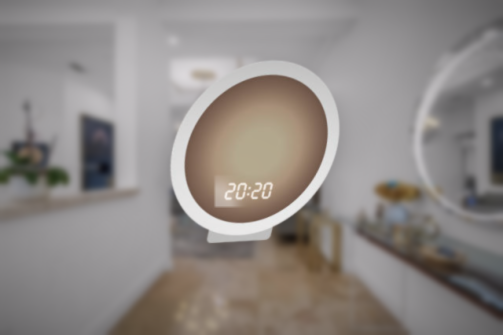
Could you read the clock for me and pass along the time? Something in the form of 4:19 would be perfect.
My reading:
20:20
